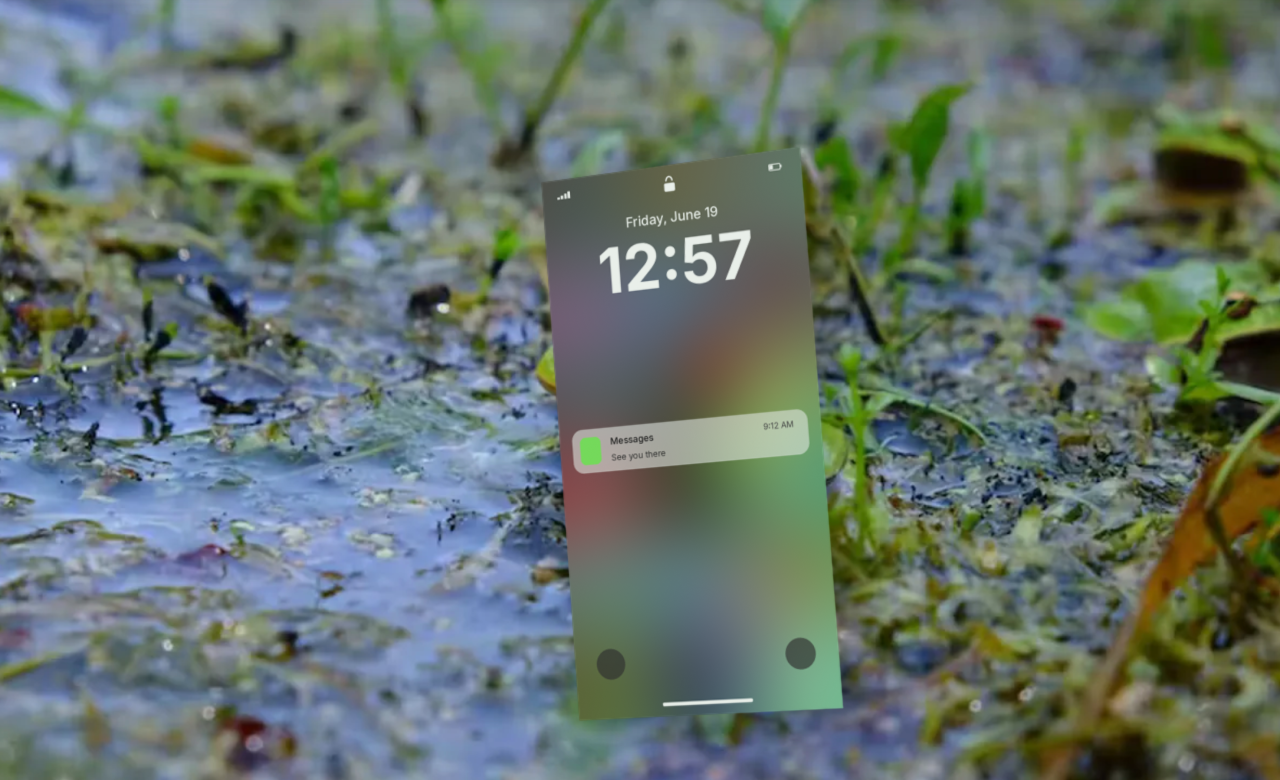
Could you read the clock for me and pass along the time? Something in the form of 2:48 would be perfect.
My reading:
12:57
